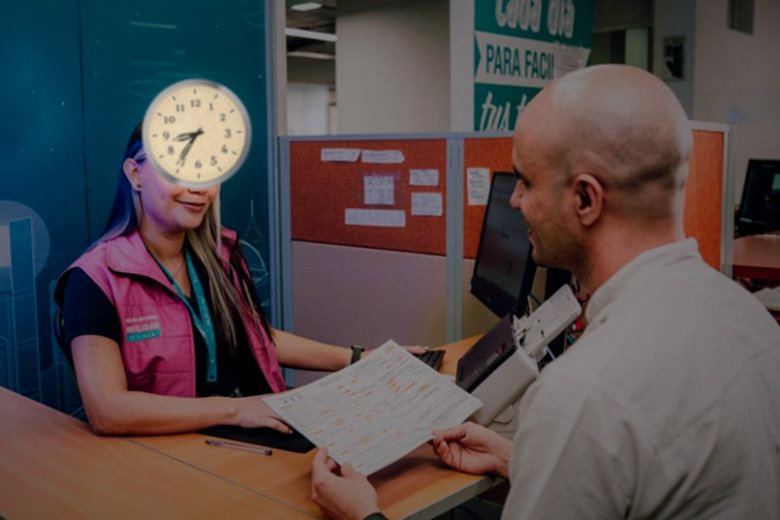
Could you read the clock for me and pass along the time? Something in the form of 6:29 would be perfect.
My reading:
8:36
